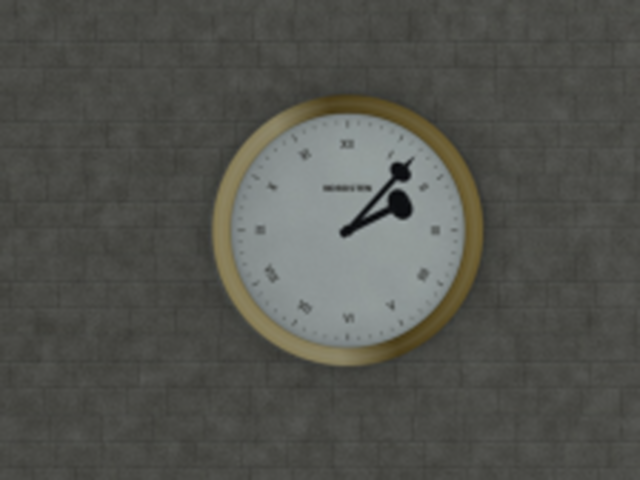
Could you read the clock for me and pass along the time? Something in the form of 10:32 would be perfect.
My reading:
2:07
